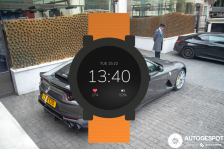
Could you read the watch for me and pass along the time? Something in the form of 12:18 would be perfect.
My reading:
13:40
